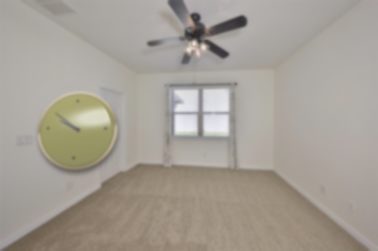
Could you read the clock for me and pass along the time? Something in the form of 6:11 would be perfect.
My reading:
9:51
